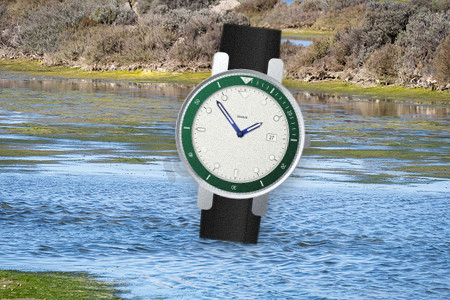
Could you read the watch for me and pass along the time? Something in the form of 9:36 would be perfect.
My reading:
1:53
